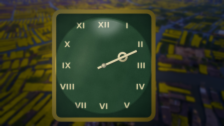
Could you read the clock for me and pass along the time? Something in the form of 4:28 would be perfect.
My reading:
2:11
